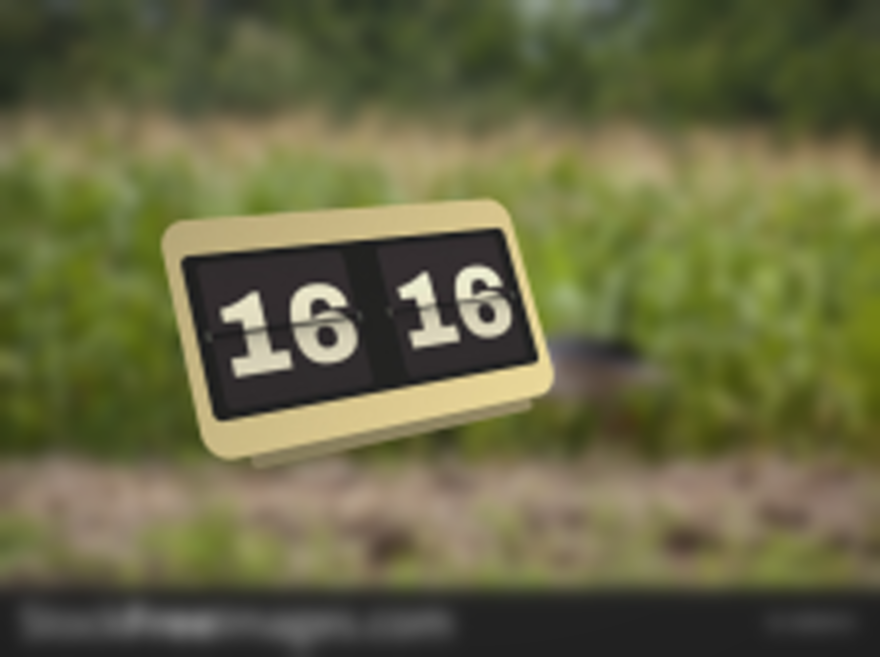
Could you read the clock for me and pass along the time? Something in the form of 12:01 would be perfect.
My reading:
16:16
